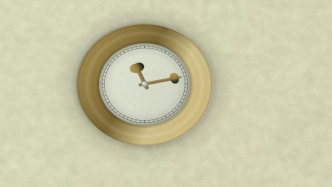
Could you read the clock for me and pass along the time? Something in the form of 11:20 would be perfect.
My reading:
11:13
